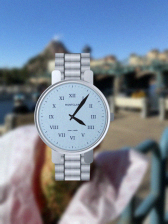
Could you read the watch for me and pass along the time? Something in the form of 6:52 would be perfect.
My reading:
4:06
